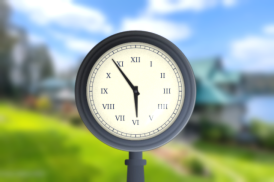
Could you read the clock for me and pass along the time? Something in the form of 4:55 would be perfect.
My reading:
5:54
